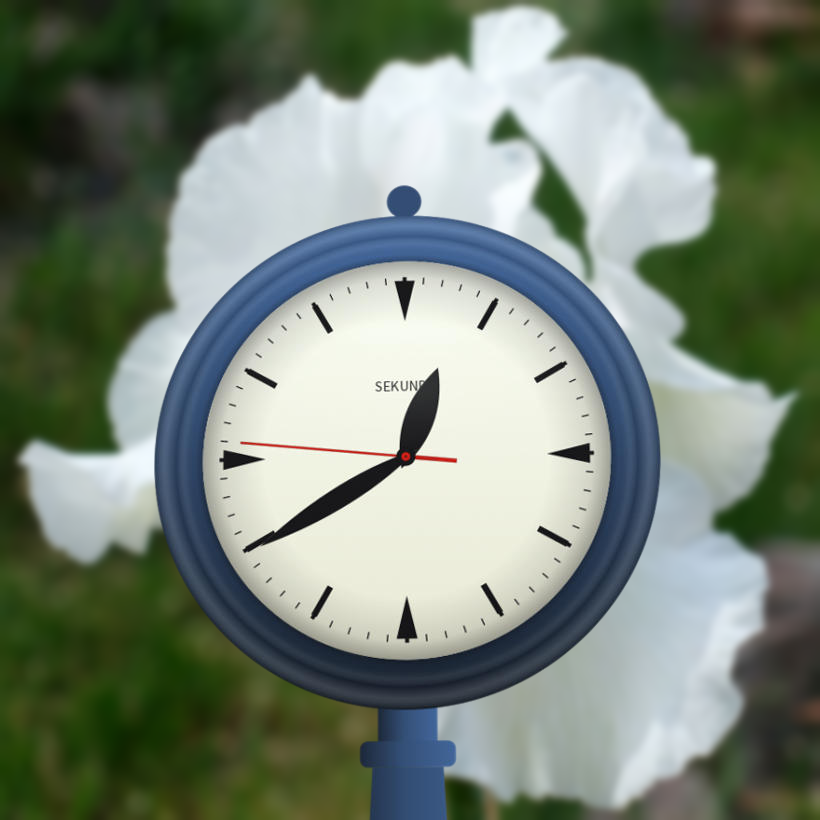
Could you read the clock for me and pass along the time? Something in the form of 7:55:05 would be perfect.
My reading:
12:39:46
